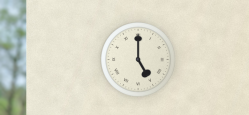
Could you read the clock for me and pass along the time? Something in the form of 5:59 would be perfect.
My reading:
5:00
